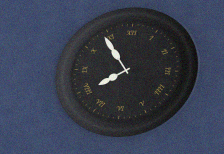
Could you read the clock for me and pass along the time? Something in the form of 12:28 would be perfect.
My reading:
7:54
